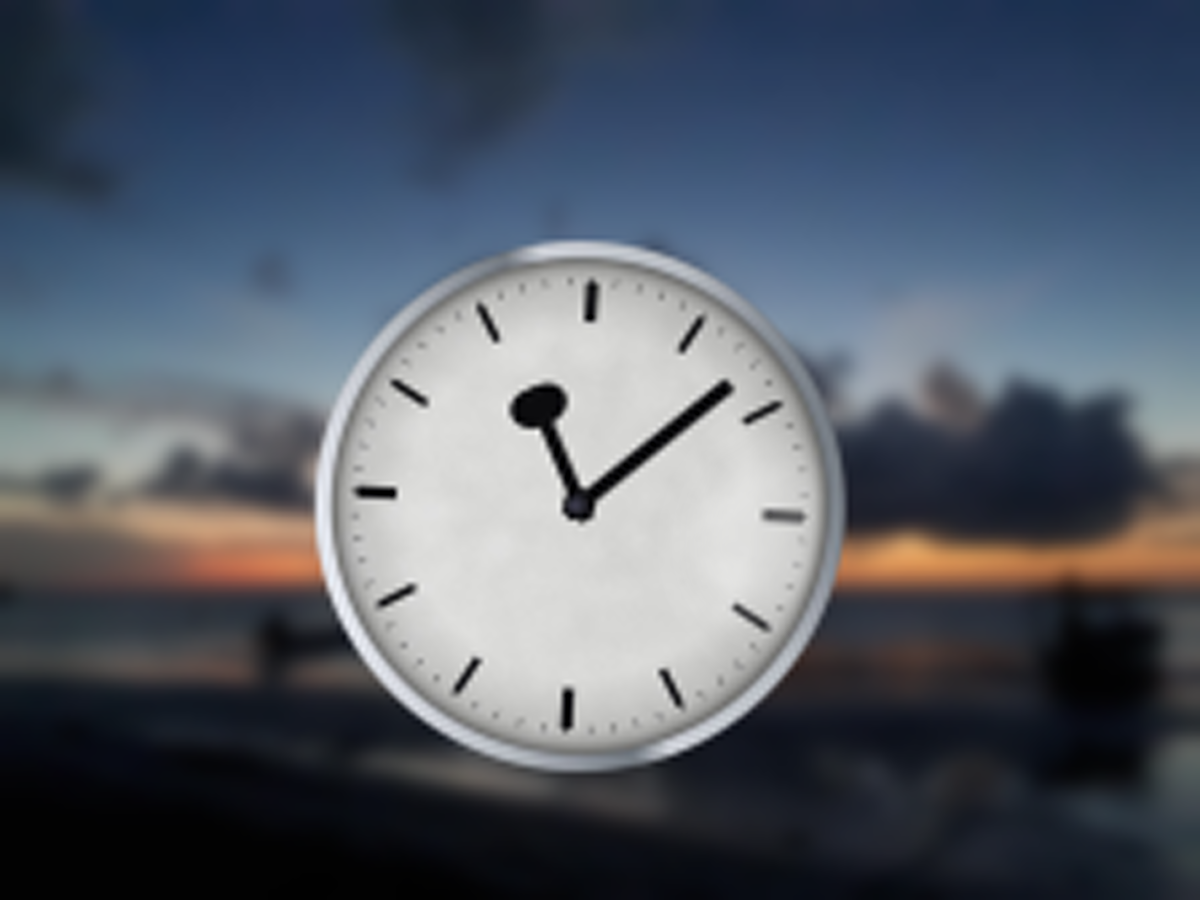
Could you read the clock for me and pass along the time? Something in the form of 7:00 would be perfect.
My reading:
11:08
